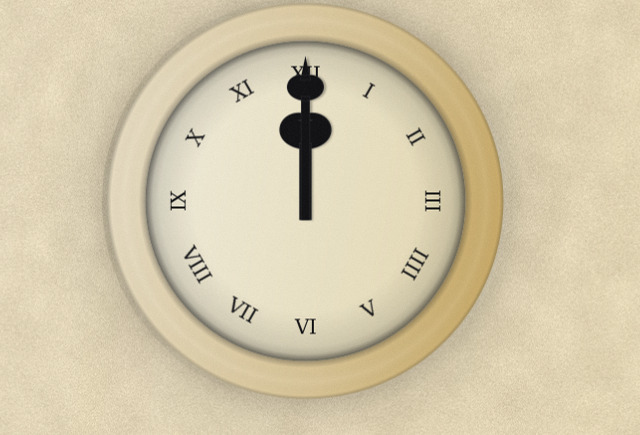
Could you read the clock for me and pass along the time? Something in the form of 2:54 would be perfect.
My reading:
12:00
